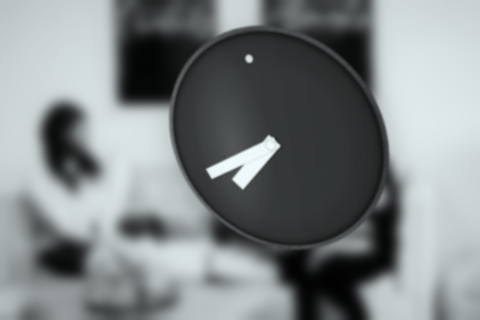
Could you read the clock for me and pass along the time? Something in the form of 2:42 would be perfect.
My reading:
7:42
